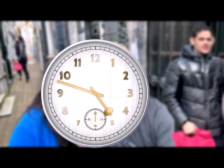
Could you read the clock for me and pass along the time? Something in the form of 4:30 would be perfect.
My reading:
4:48
